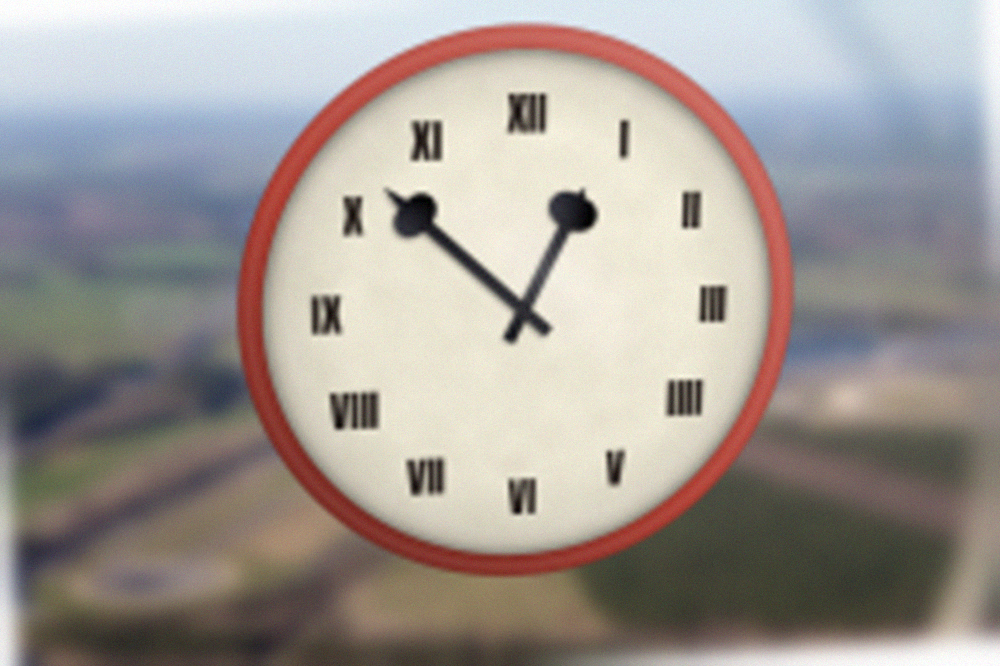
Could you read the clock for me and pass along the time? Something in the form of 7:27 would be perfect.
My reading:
12:52
